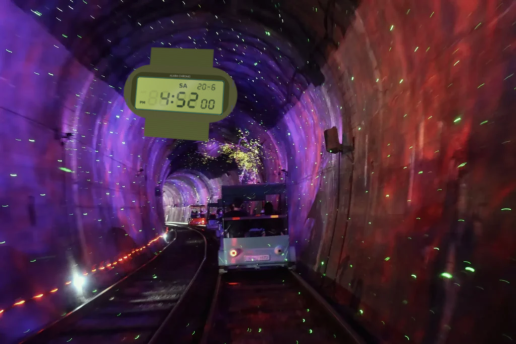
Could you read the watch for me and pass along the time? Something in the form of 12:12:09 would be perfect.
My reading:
4:52:00
